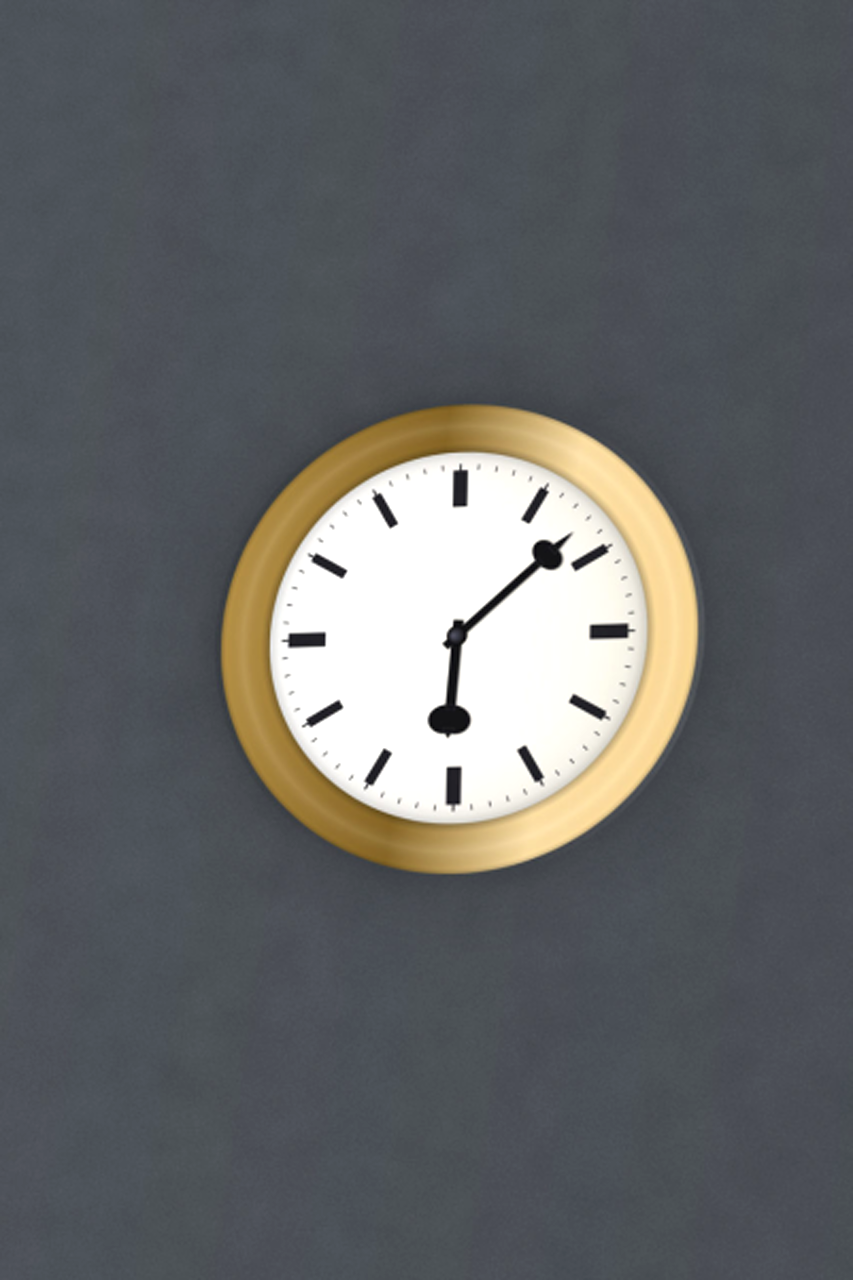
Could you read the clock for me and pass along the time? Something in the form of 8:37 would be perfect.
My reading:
6:08
